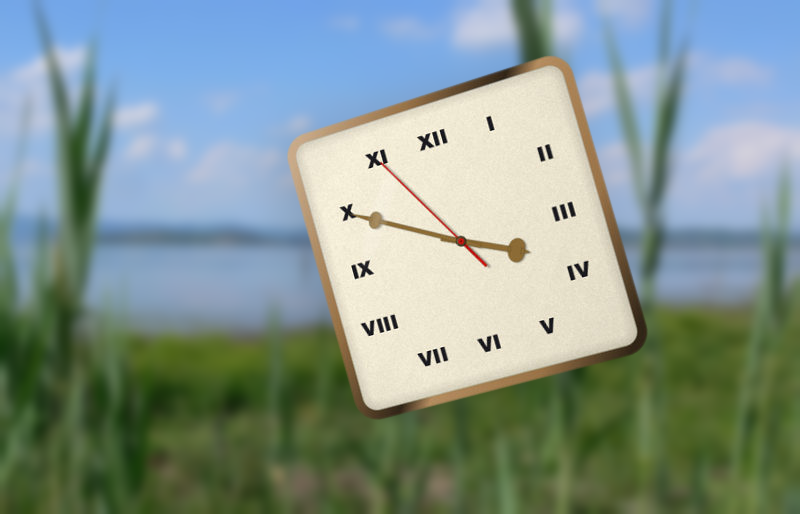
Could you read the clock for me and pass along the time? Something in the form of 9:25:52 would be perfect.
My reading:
3:49:55
